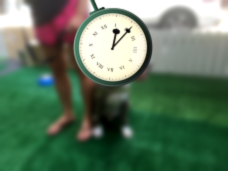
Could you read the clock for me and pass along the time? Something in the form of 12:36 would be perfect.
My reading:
1:11
